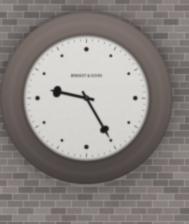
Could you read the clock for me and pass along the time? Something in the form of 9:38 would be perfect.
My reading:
9:25
